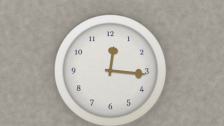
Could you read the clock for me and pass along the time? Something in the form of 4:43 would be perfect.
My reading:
12:16
